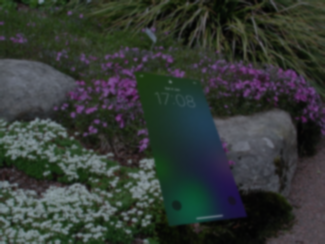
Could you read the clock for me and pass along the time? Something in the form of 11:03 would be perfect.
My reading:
17:08
